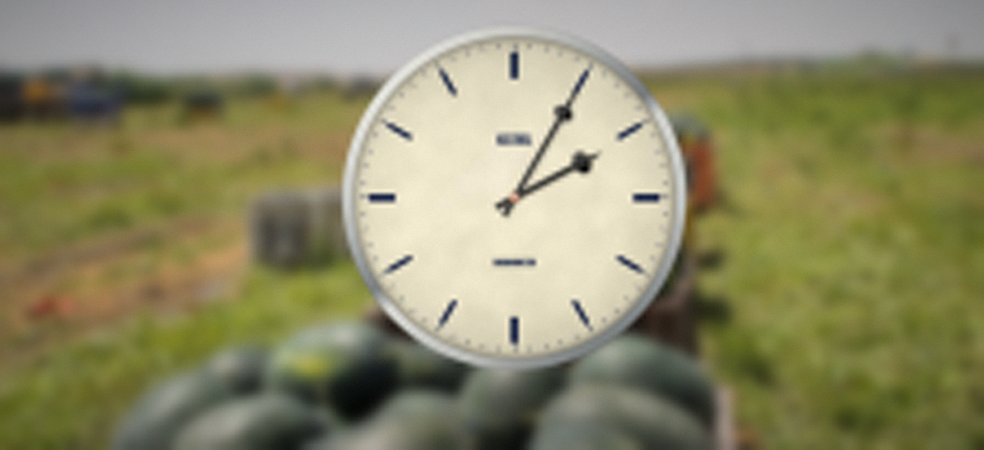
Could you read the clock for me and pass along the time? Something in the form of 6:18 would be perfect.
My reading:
2:05
